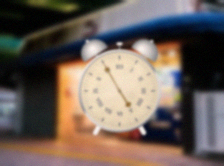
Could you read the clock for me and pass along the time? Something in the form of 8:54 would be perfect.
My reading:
4:55
